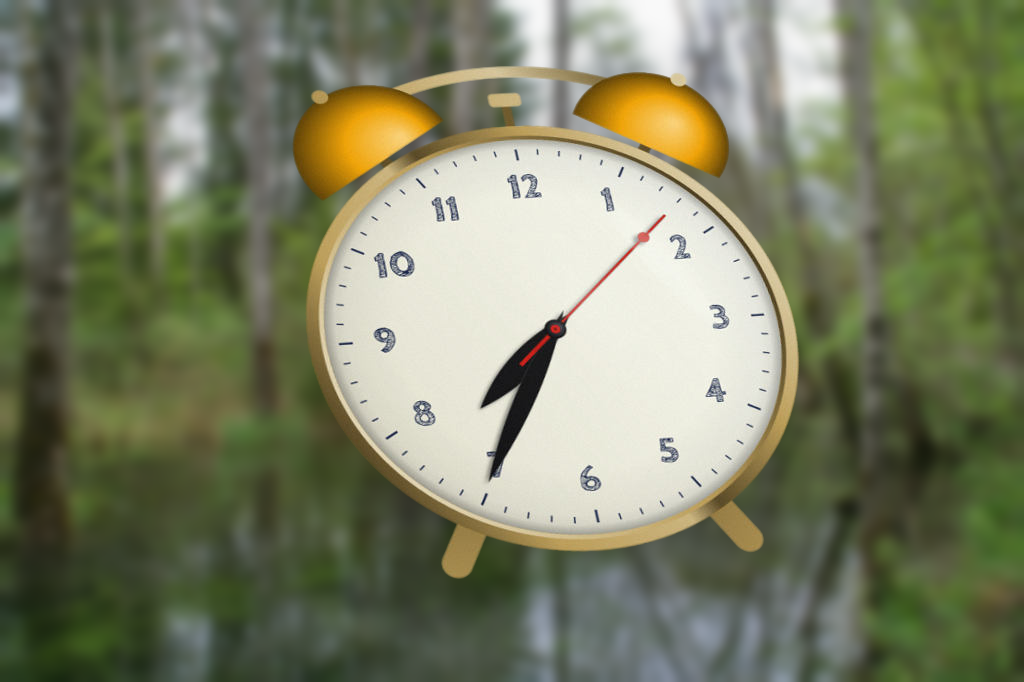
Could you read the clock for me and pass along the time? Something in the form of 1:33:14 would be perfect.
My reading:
7:35:08
